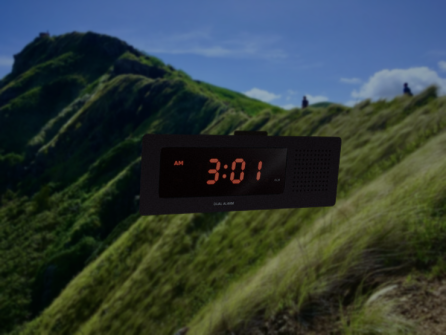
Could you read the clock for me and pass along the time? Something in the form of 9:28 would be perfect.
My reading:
3:01
